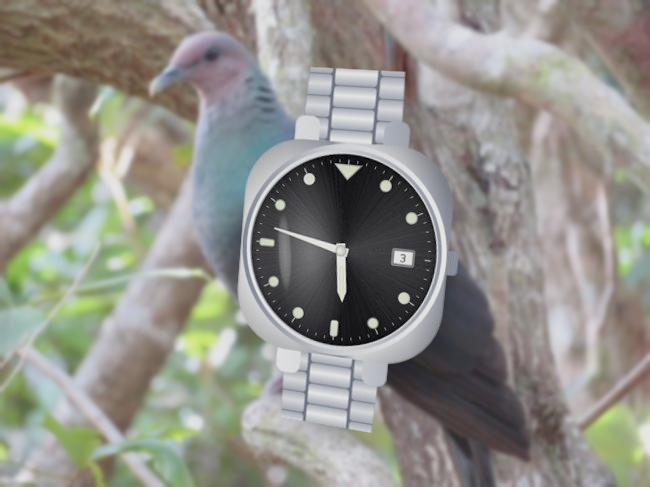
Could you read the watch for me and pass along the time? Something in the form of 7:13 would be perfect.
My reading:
5:47
